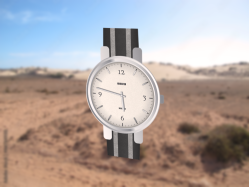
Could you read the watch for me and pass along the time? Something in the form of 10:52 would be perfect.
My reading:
5:47
